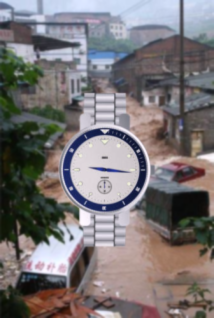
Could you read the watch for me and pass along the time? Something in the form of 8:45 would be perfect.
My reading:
9:16
